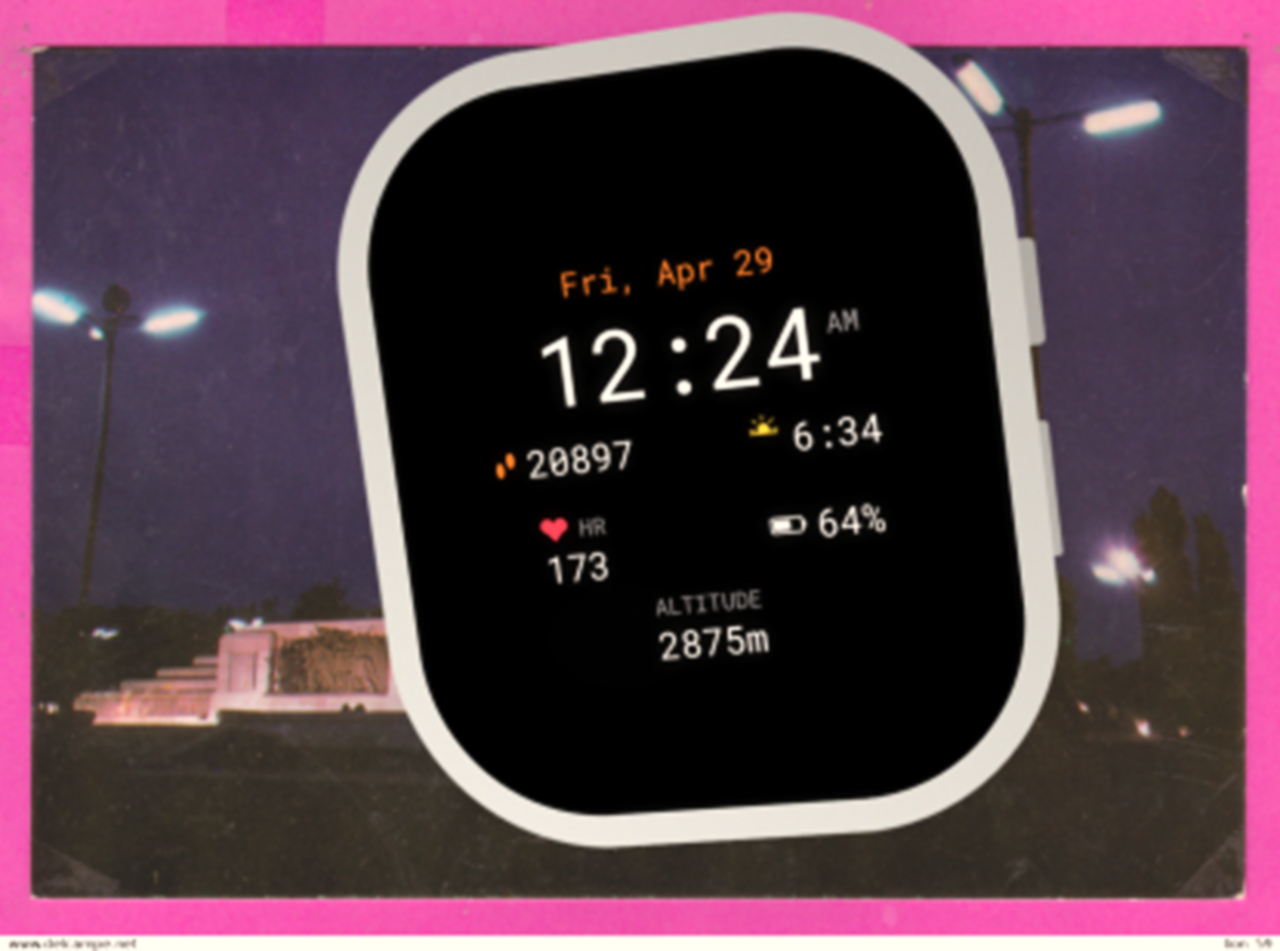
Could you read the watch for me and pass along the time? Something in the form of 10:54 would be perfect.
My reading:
12:24
